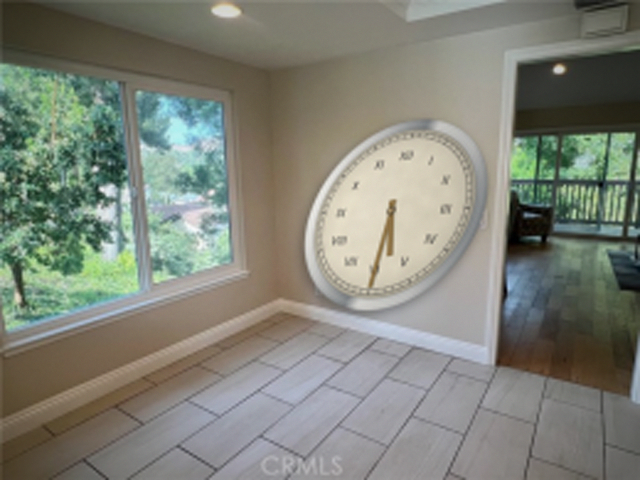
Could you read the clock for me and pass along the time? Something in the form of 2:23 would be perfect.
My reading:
5:30
